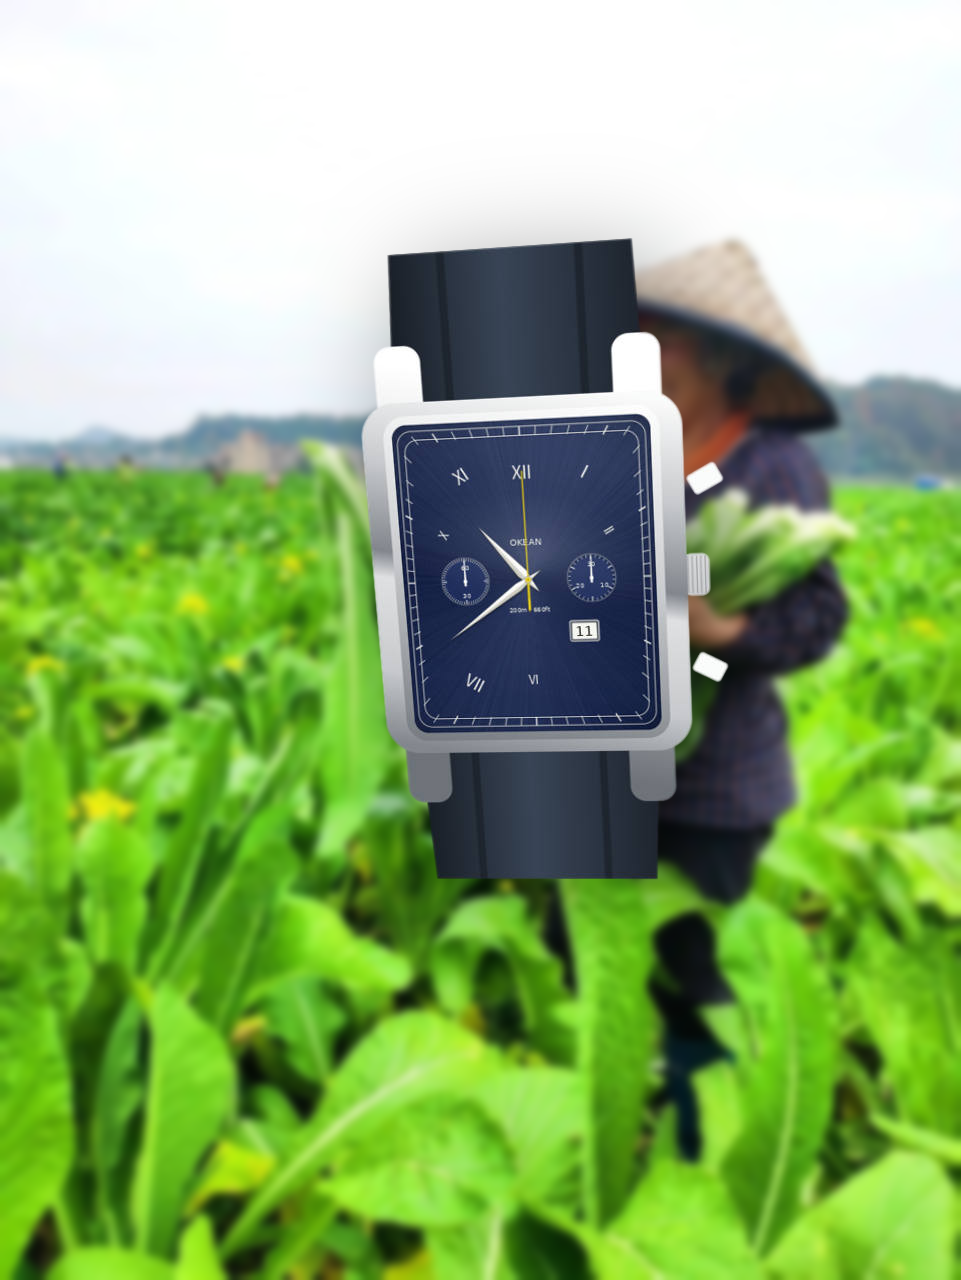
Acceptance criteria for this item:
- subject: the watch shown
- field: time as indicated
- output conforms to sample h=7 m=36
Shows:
h=10 m=39
